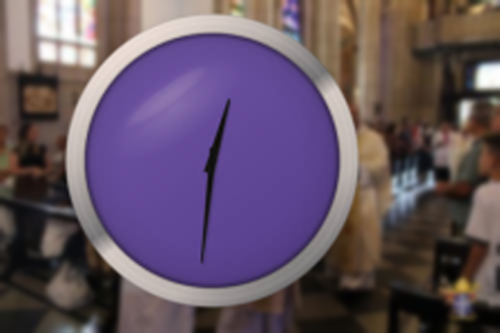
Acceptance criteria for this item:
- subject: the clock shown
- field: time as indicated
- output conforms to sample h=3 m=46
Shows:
h=12 m=31
